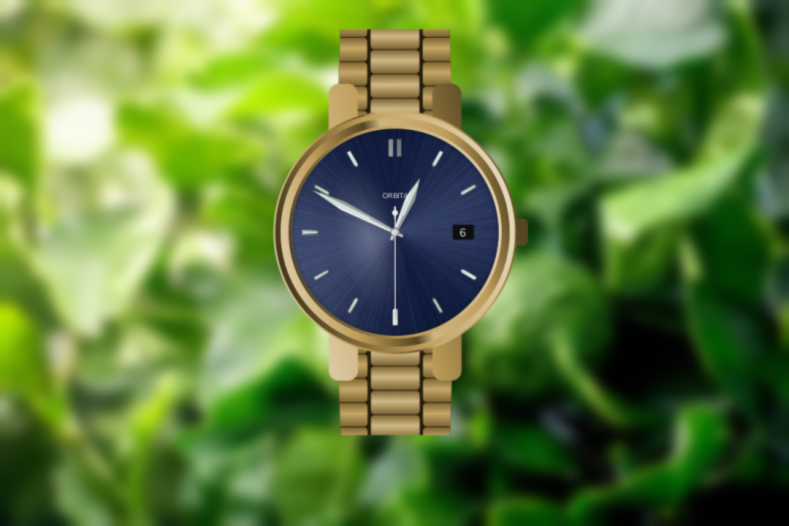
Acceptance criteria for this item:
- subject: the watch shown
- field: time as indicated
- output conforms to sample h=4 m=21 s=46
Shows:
h=12 m=49 s=30
